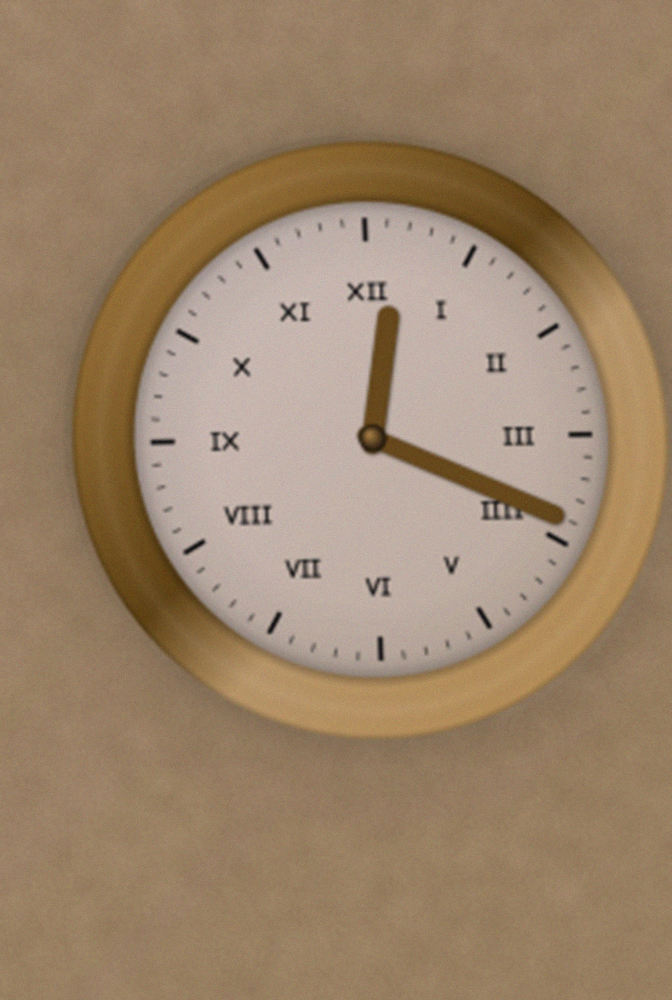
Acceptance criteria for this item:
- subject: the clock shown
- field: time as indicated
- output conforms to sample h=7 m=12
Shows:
h=12 m=19
